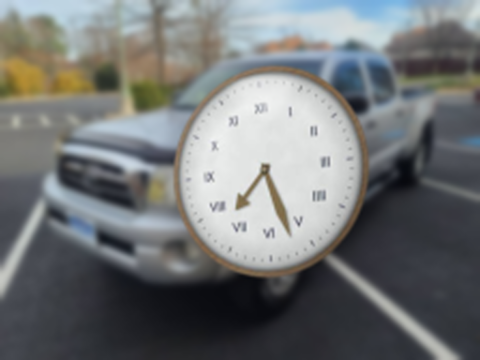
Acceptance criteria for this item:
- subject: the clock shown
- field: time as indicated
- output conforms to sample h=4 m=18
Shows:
h=7 m=27
